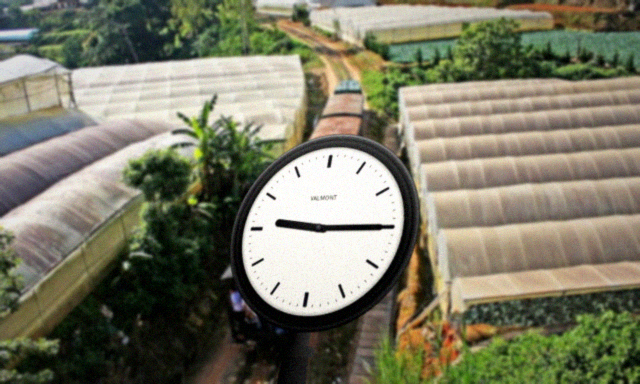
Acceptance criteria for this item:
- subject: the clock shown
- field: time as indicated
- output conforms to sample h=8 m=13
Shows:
h=9 m=15
